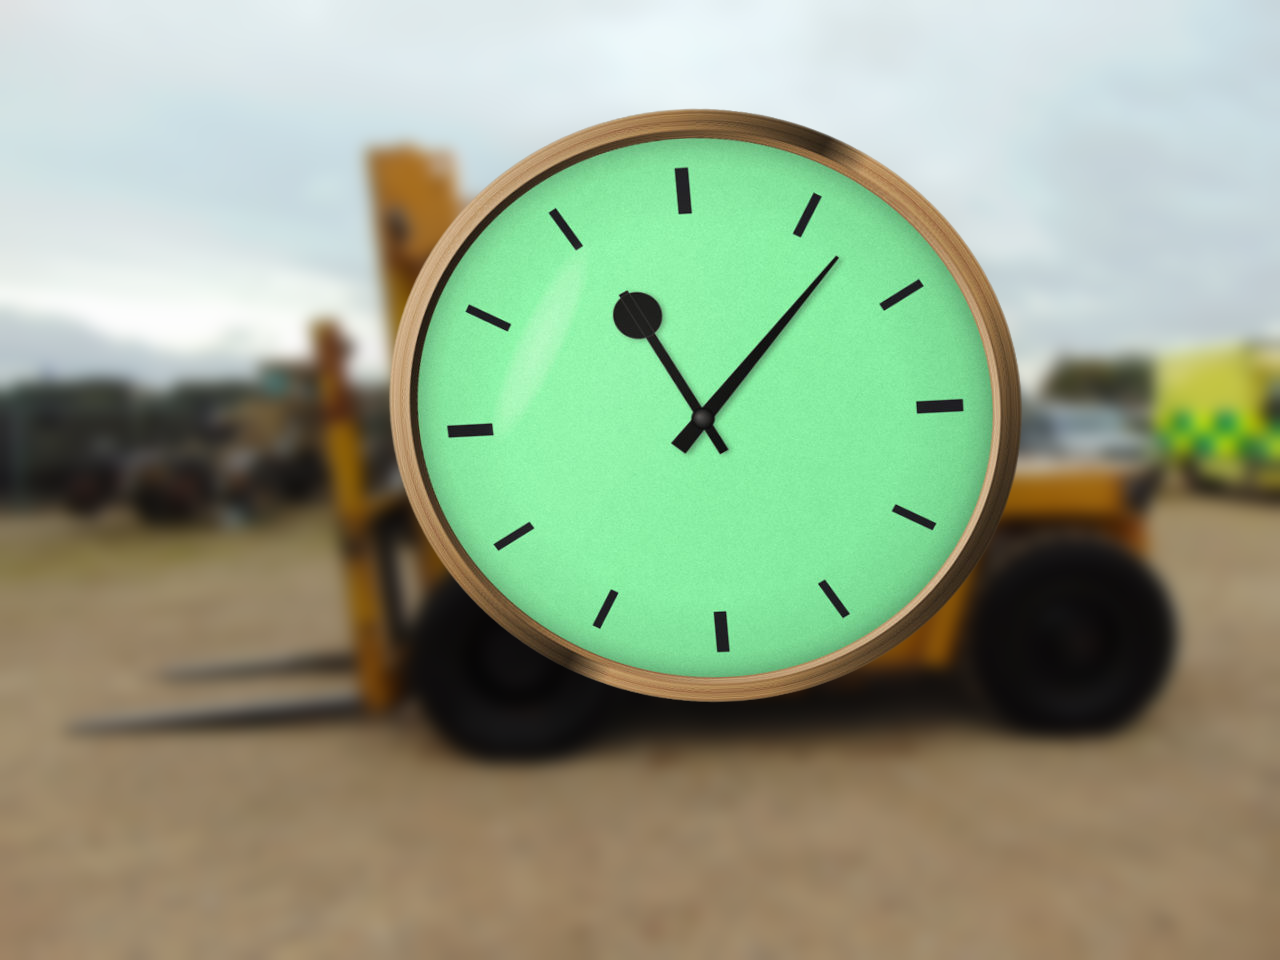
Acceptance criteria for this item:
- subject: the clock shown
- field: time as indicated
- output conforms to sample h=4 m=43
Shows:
h=11 m=7
